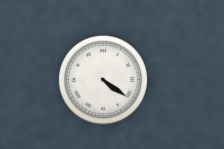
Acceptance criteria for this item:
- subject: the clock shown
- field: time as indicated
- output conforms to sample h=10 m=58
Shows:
h=4 m=21
